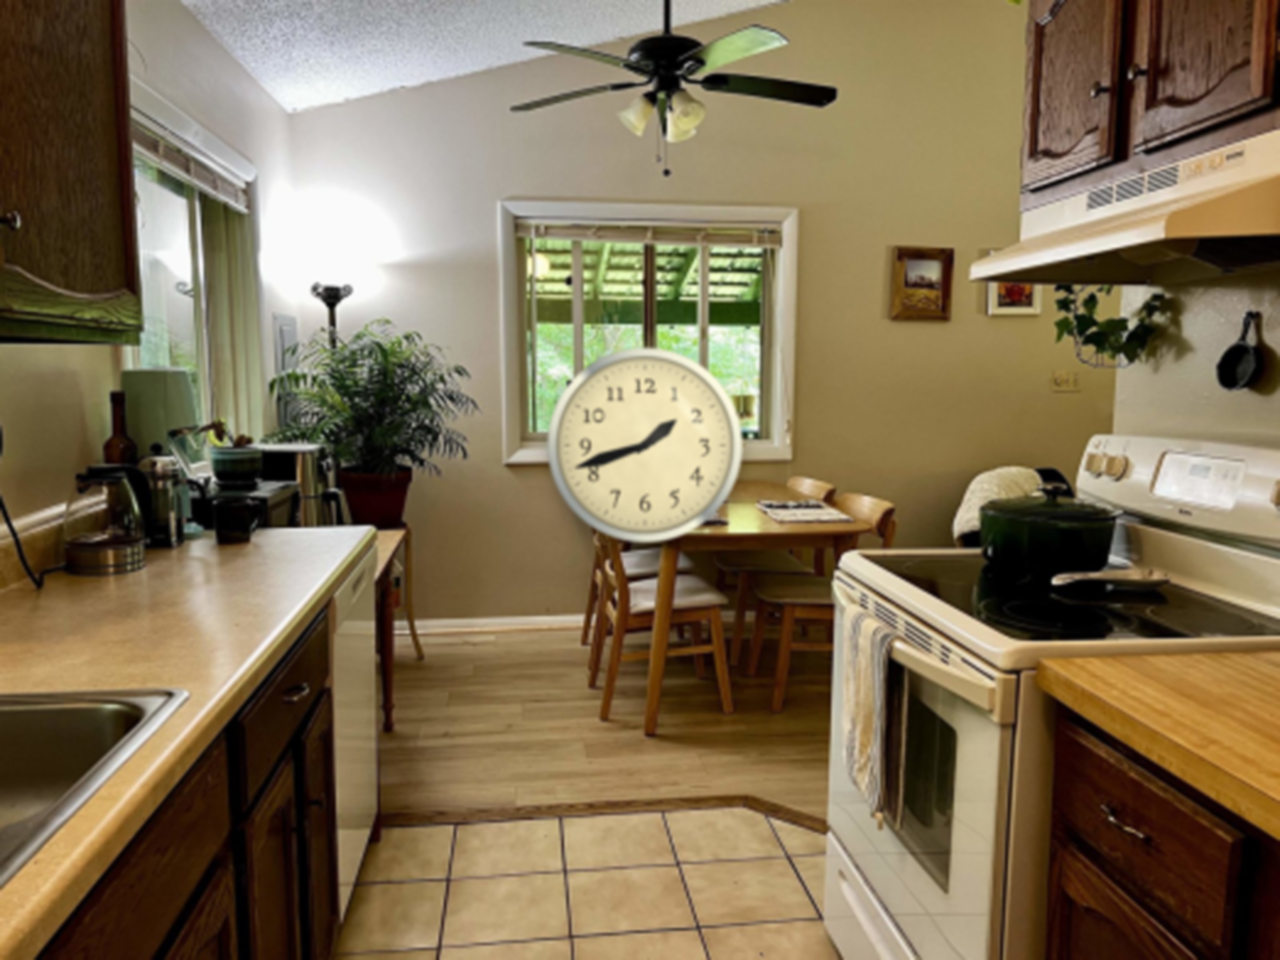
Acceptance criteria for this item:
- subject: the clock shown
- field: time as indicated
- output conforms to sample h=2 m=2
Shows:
h=1 m=42
